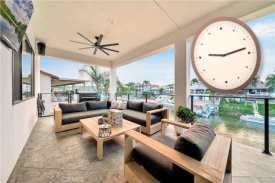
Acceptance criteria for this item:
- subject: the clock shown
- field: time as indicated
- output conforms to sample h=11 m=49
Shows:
h=9 m=13
